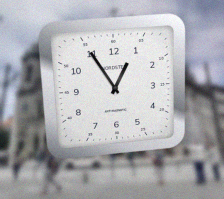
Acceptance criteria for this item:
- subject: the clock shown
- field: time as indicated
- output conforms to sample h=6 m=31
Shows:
h=12 m=55
